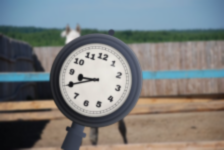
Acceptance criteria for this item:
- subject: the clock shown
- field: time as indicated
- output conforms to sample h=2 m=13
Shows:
h=8 m=40
